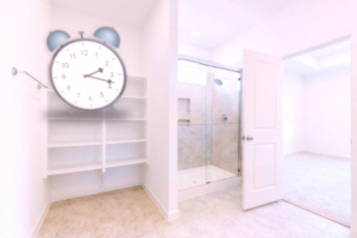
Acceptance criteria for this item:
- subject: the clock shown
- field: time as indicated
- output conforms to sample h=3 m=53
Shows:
h=2 m=18
